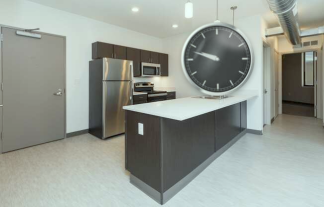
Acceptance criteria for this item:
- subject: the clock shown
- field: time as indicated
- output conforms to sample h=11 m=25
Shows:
h=9 m=48
